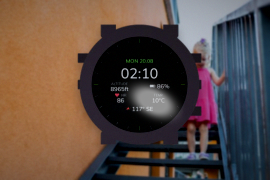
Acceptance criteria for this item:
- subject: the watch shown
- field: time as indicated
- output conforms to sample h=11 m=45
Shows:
h=2 m=10
